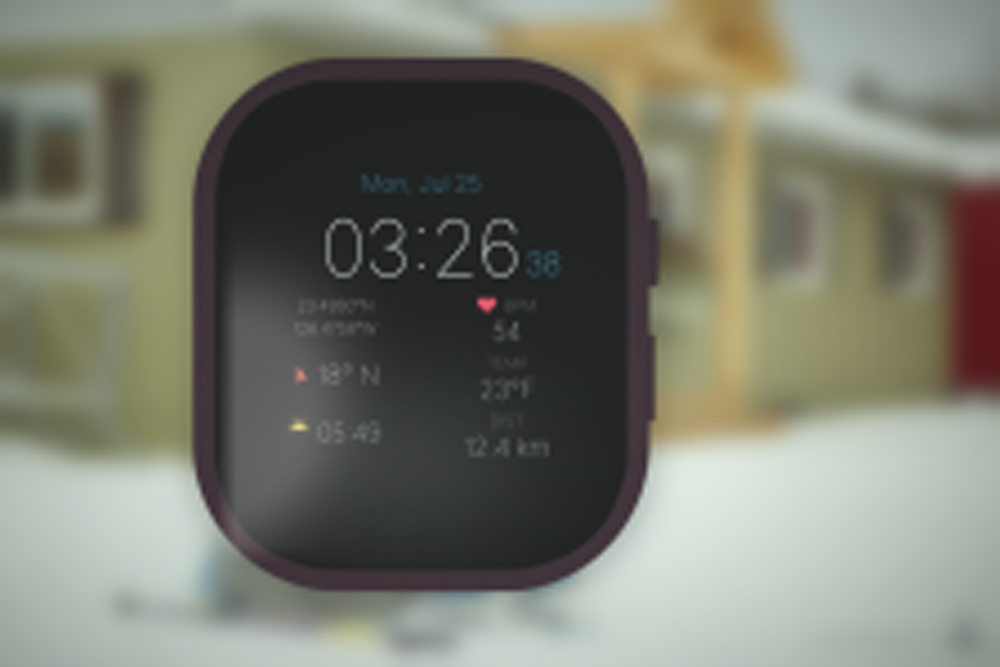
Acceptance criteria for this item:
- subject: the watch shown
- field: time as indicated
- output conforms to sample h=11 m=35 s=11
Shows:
h=3 m=26 s=38
